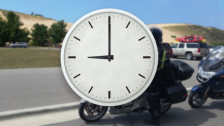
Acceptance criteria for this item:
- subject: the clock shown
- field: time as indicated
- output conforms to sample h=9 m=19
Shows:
h=9 m=0
